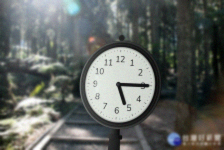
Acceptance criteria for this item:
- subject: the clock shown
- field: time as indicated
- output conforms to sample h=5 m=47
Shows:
h=5 m=15
